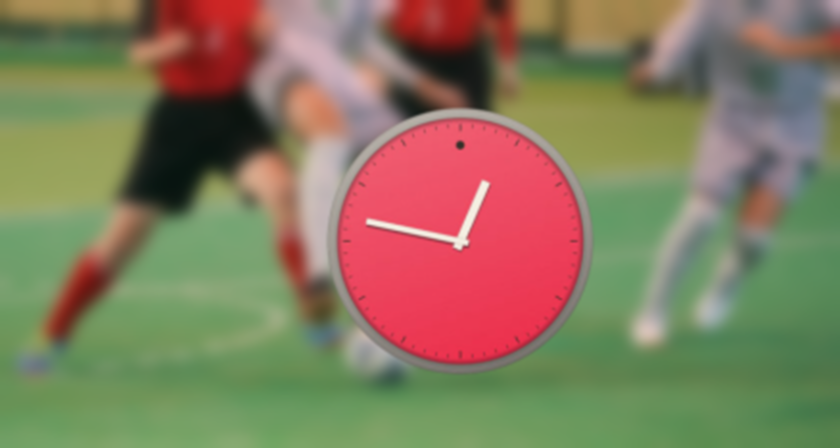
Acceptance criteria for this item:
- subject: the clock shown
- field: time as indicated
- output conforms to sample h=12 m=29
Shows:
h=12 m=47
